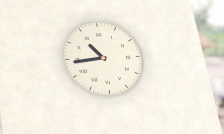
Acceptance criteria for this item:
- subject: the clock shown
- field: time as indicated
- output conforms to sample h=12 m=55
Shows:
h=10 m=44
